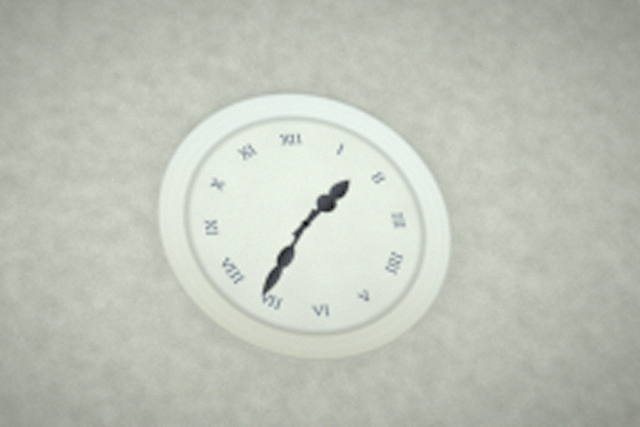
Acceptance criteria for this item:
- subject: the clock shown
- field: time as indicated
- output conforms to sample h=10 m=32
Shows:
h=1 m=36
